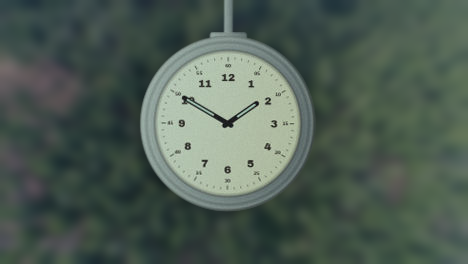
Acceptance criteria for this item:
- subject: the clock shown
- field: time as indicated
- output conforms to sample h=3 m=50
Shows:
h=1 m=50
